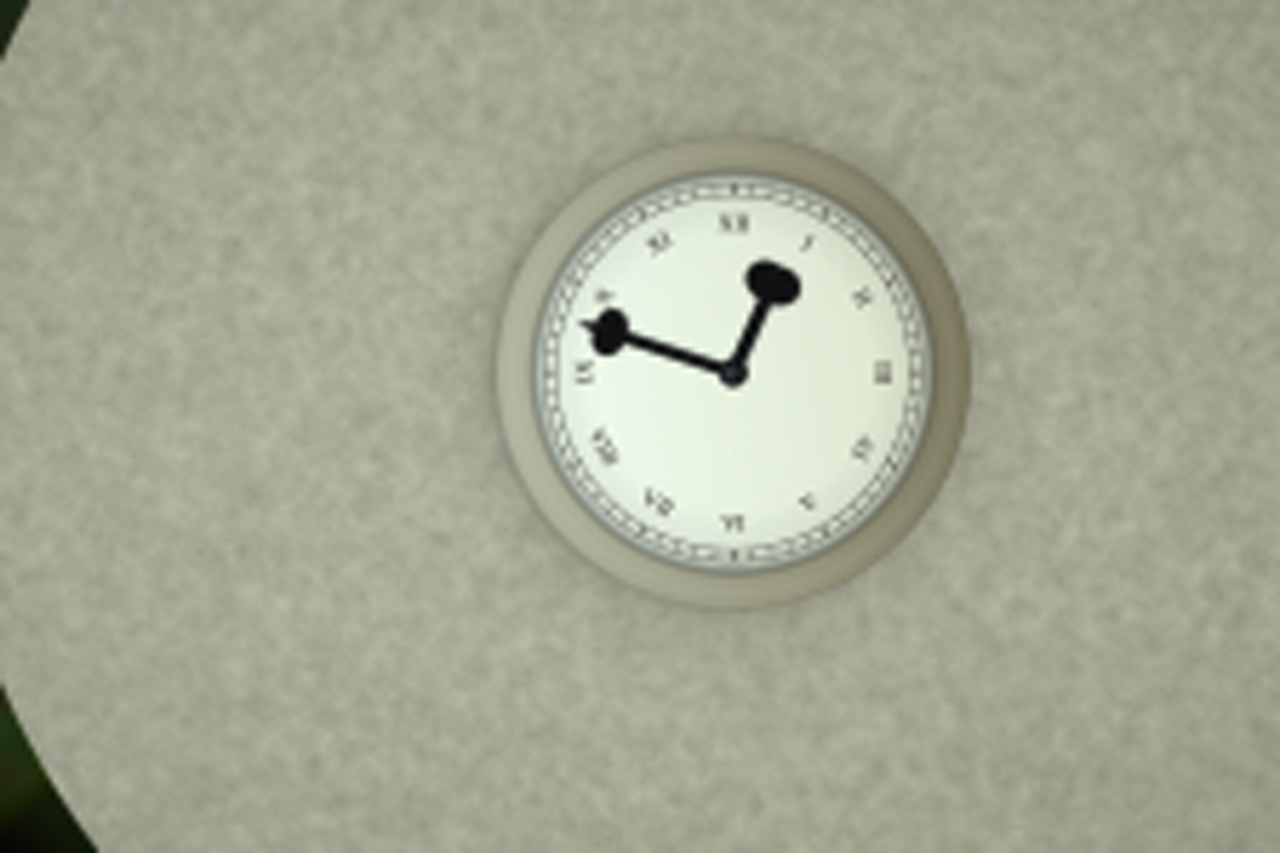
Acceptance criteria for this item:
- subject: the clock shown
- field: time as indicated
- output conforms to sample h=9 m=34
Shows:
h=12 m=48
